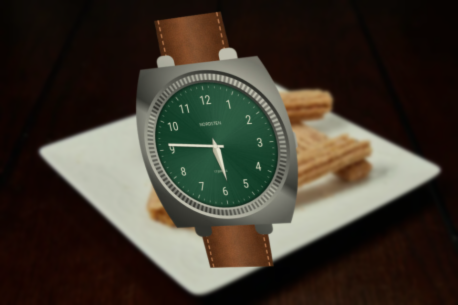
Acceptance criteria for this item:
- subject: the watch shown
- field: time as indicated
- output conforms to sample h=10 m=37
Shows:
h=5 m=46
